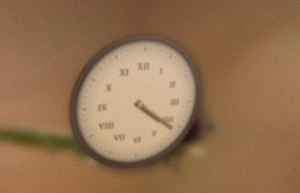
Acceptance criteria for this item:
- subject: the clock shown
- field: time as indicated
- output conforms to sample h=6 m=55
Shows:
h=4 m=21
